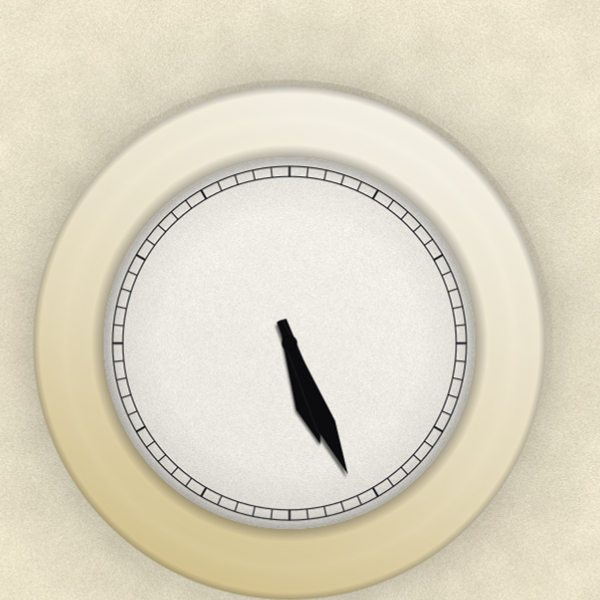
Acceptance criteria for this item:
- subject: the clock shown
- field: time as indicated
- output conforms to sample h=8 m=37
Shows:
h=5 m=26
